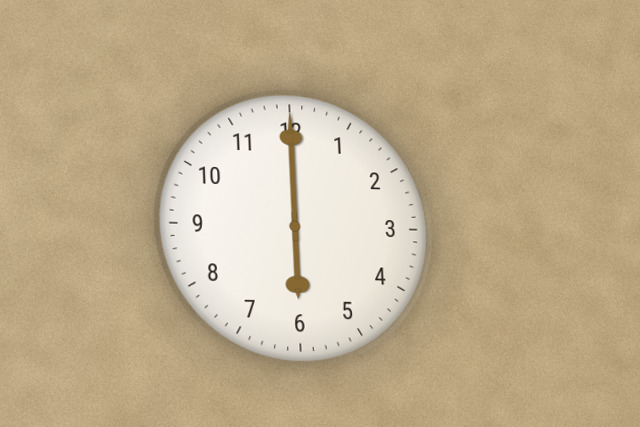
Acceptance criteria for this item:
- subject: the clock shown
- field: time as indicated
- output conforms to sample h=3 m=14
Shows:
h=6 m=0
